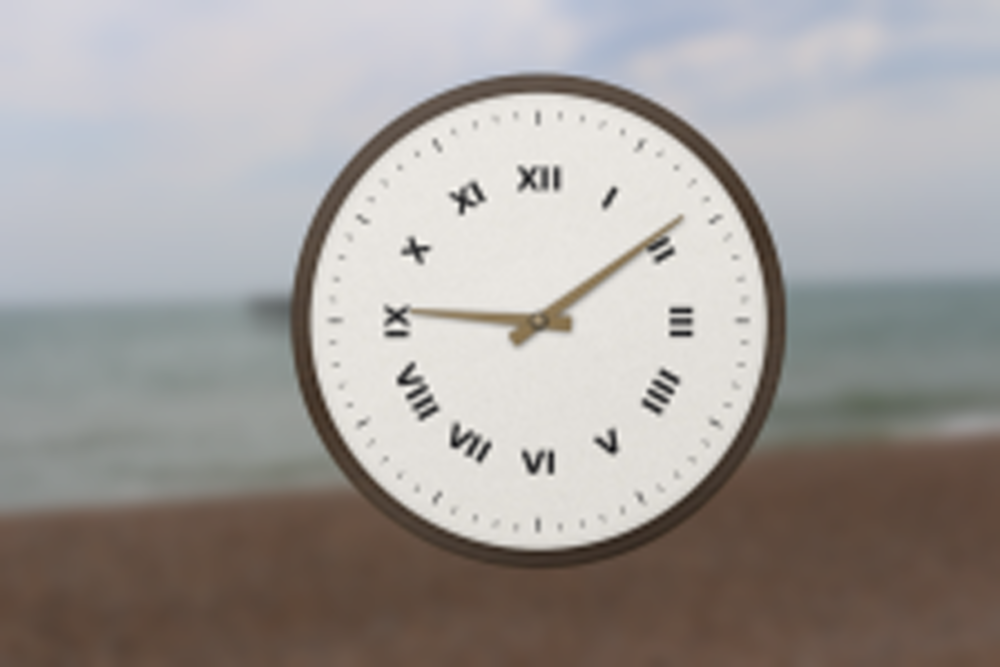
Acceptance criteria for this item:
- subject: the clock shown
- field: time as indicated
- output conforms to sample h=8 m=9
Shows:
h=9 m=9
